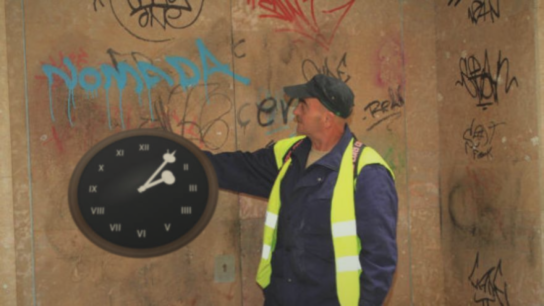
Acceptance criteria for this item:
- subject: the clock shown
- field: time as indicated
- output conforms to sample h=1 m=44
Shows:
h=2 m=6
